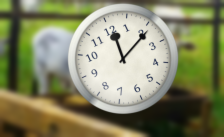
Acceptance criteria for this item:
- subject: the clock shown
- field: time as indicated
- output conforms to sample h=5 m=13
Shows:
h=12 m=11
